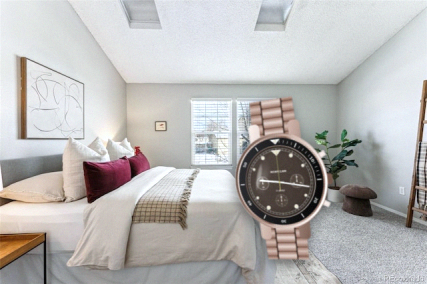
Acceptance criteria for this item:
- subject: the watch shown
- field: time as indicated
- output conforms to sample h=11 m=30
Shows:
h=9 m=17
